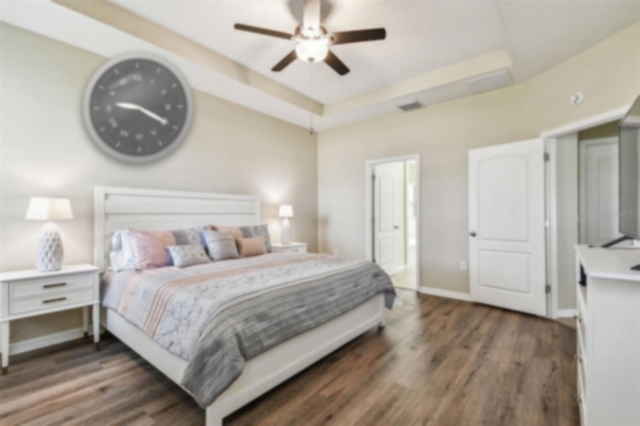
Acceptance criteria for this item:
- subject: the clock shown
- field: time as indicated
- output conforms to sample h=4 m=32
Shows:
h=9 m=20
